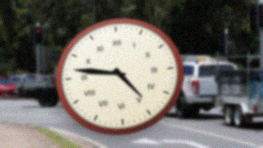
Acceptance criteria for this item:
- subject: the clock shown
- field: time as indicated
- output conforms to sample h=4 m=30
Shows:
h=4 m=47
